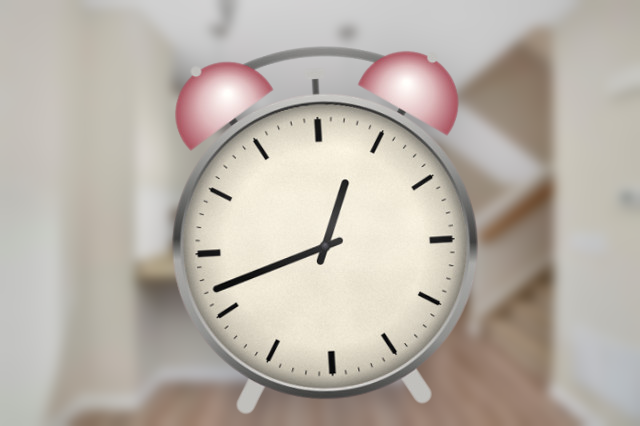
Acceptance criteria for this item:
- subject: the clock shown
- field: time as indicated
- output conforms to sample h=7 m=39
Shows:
h=12 m=42
